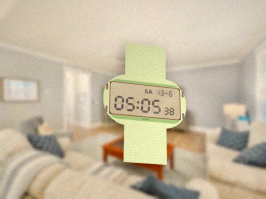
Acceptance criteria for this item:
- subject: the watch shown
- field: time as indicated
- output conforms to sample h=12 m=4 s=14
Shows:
h=5 m=5 s=38
